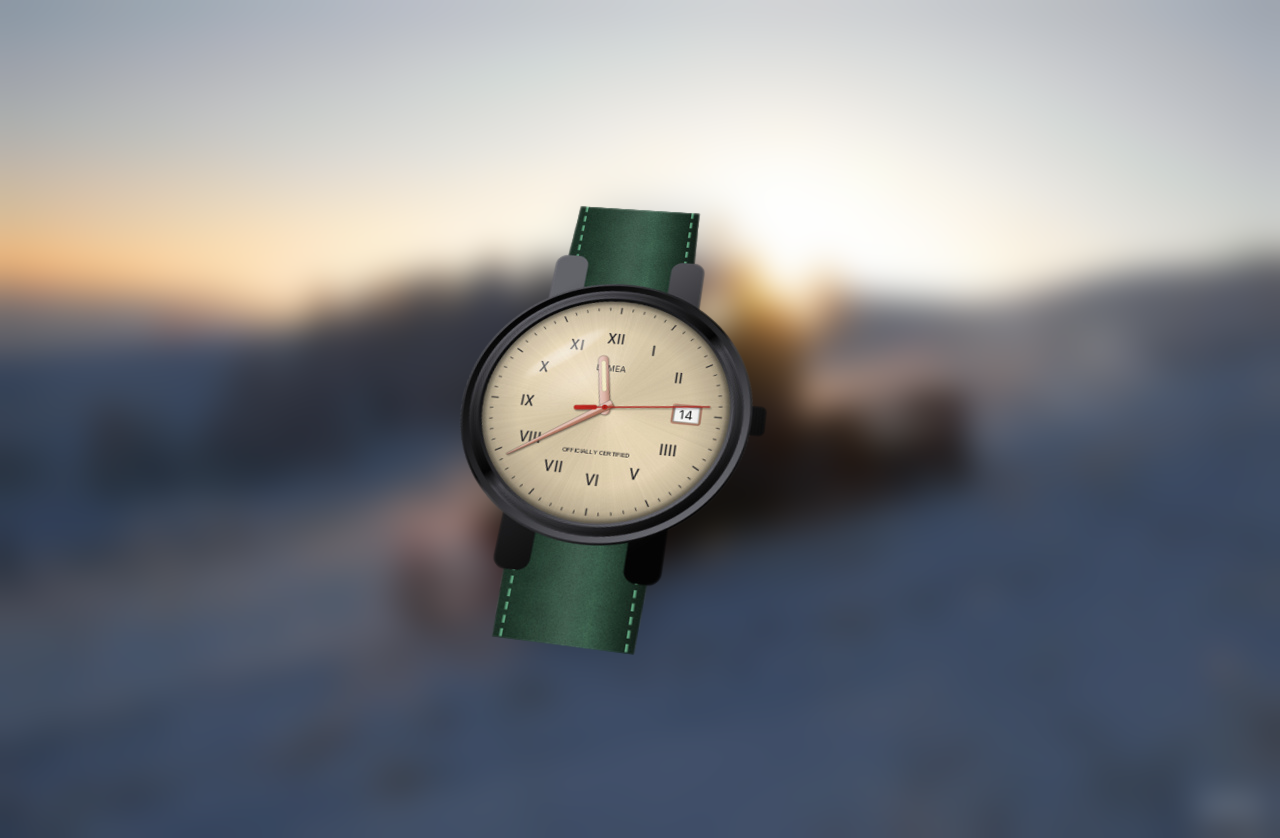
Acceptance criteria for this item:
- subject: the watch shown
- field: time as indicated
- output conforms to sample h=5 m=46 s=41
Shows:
h=11 m=39 s=14
